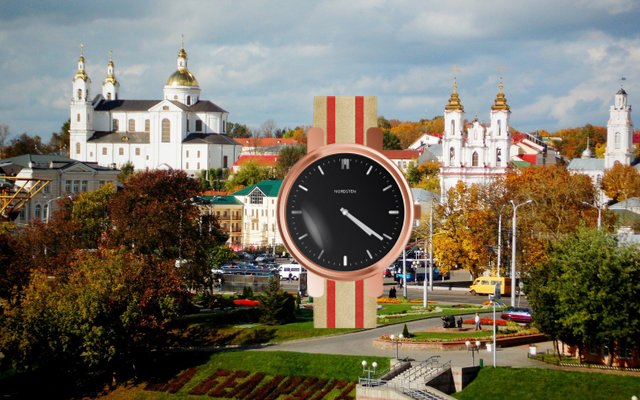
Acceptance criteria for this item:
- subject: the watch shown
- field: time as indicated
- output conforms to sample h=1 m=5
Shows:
h=4 m=21
